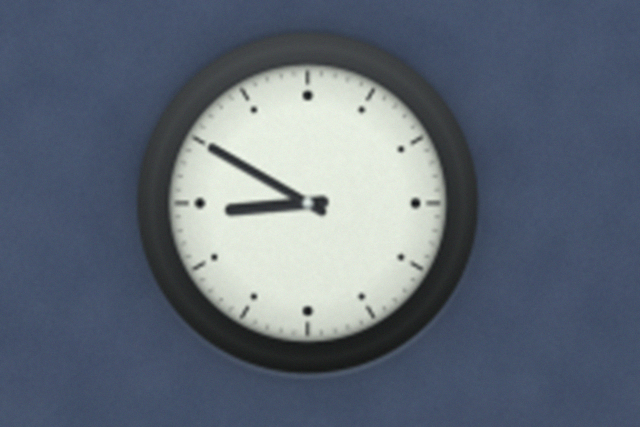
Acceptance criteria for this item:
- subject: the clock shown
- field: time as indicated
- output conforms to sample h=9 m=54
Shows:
h=8 m=50
